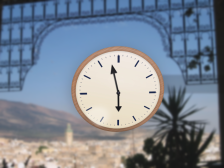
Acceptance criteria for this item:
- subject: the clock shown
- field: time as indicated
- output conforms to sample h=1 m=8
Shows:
h=5 m=58
